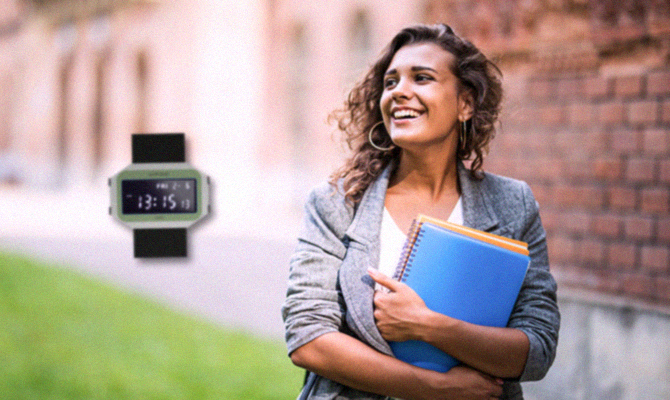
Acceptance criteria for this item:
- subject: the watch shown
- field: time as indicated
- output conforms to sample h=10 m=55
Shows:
h=13 m=15
